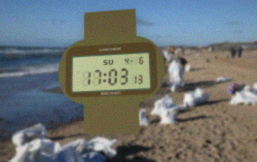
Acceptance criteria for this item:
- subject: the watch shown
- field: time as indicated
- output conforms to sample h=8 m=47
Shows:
h=17 m=3
